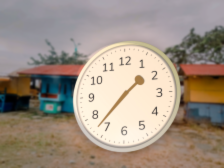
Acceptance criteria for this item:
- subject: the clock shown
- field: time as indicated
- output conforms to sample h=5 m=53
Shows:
h=1 m=37
